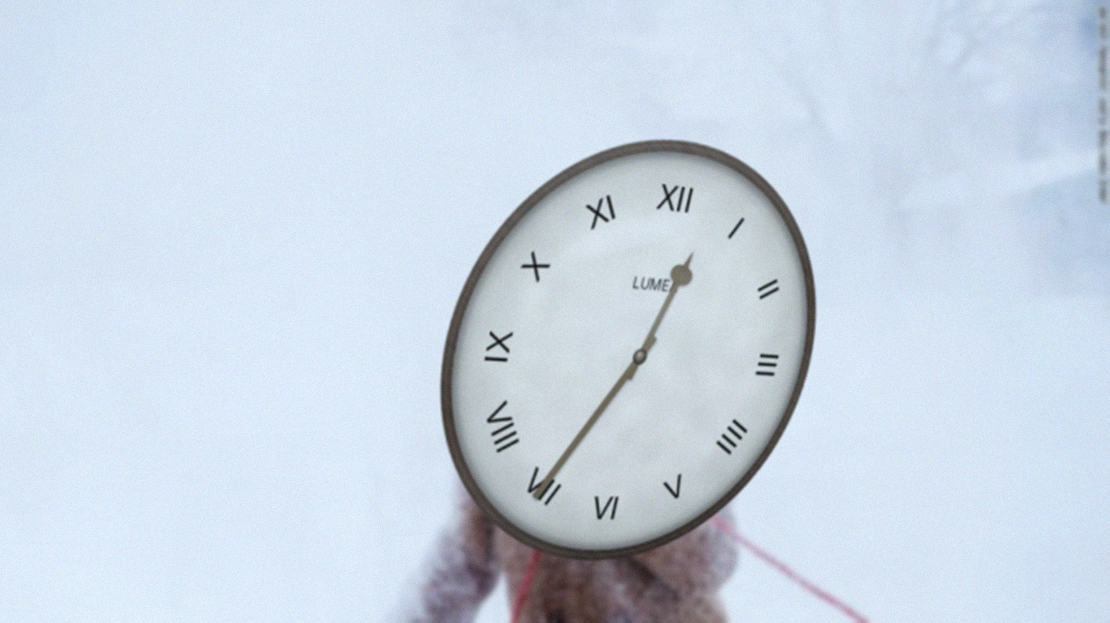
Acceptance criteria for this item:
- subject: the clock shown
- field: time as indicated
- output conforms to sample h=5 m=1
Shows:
h=12 m=35
